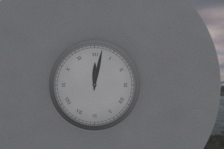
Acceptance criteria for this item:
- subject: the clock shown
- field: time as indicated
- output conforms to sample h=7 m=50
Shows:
h=12 m=2
